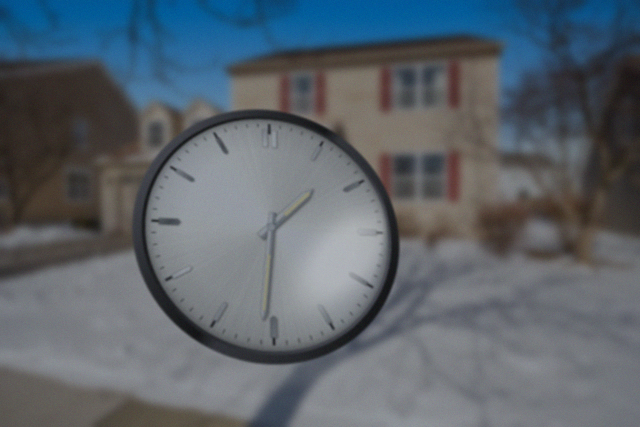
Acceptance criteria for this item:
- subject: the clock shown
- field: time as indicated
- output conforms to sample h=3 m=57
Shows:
h=1 m=31
